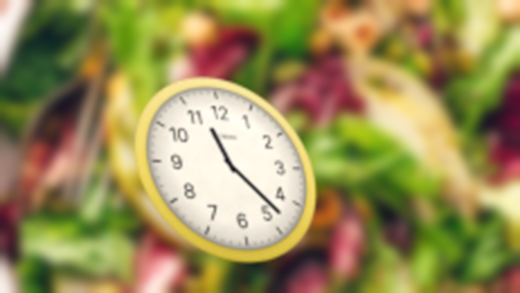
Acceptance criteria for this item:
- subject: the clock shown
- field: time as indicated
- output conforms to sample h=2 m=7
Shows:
h=11 m=23
